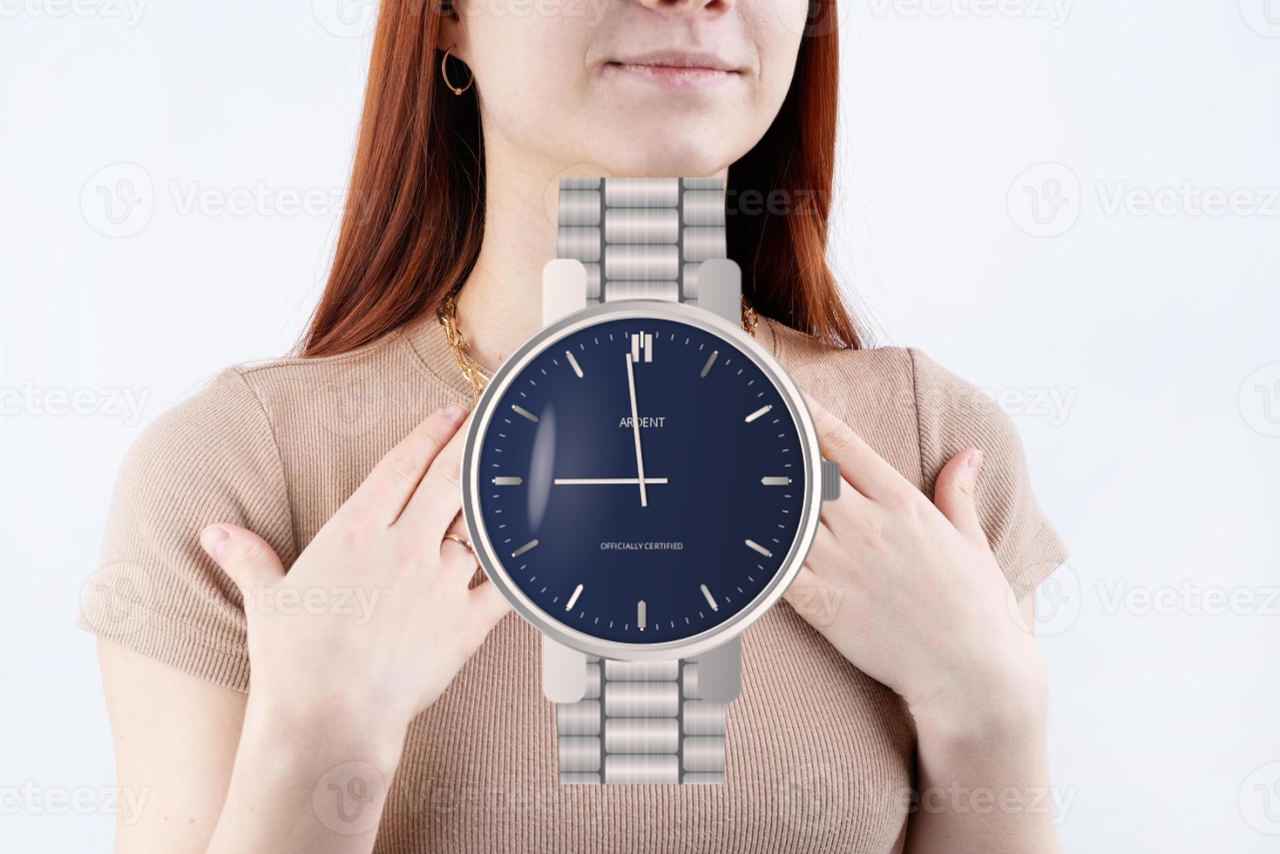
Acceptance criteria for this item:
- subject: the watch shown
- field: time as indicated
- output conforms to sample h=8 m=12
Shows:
h=8 m=59
